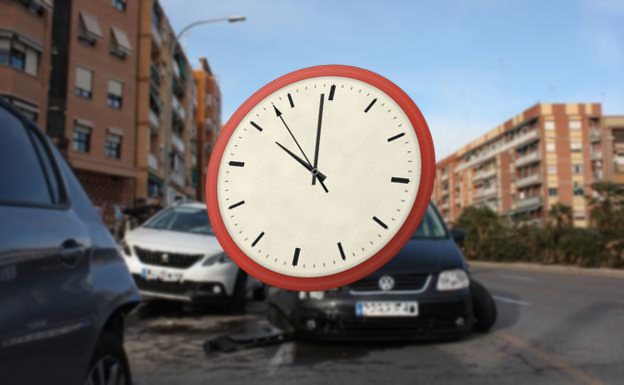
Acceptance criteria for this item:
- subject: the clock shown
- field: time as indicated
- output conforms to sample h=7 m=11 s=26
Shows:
h=9 m=58 s=53
